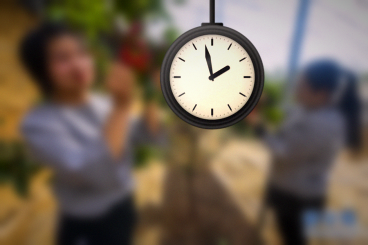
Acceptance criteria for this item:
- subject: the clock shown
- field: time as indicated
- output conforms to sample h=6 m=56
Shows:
h=1 m=58
